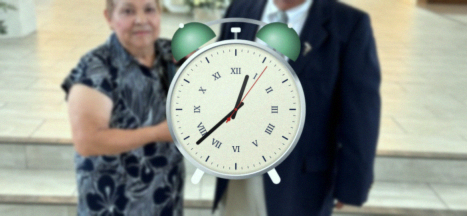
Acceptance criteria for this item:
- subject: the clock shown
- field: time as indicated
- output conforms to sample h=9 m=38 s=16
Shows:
h=12 m=38 s=6
